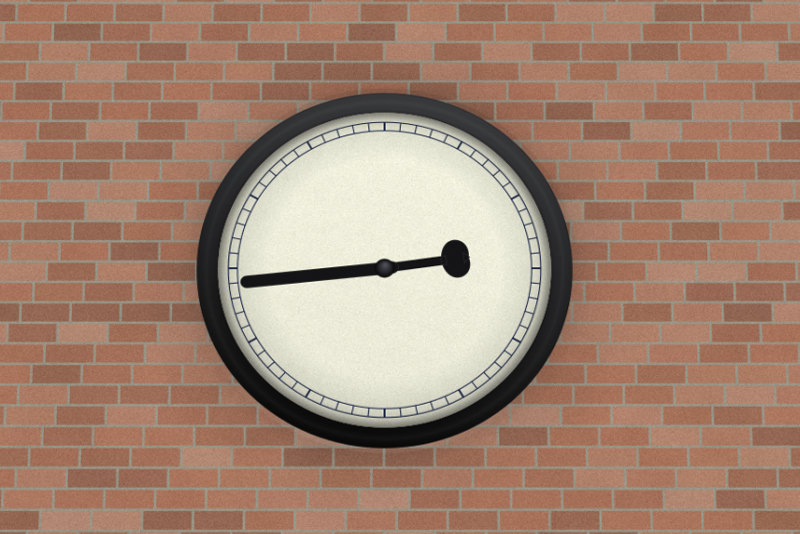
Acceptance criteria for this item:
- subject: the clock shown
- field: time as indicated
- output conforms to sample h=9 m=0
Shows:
h=2 m=44
